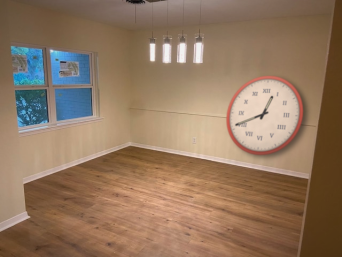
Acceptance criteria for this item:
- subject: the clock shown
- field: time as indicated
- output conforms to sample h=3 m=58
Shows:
h=12 m=41
